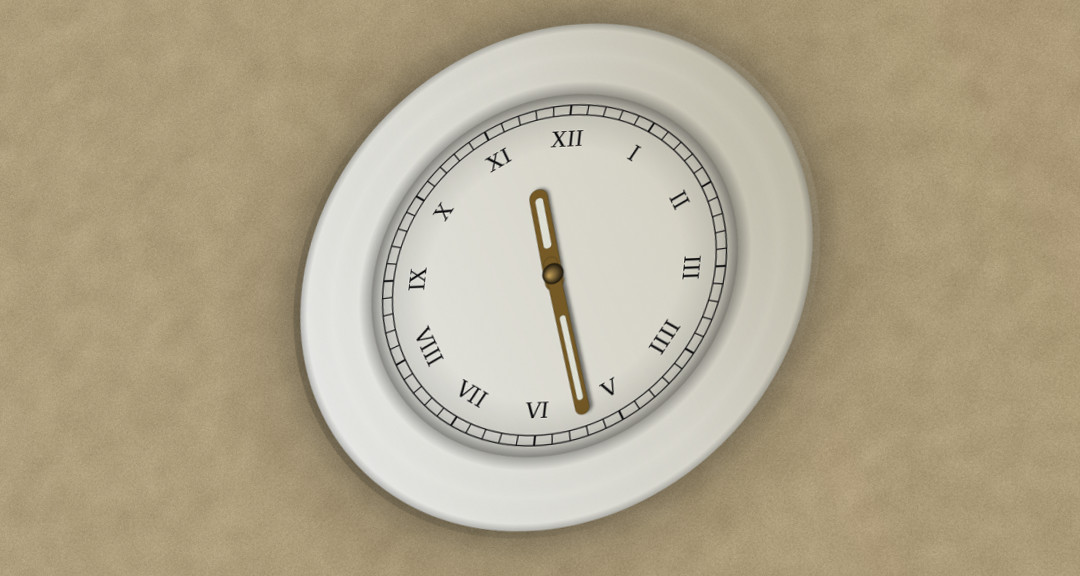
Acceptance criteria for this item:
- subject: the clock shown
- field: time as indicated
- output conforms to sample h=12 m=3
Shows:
h=11 m=27
